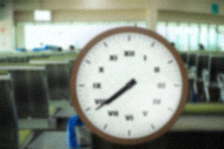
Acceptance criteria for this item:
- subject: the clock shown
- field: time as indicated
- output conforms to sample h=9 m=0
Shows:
h=7 m=39
